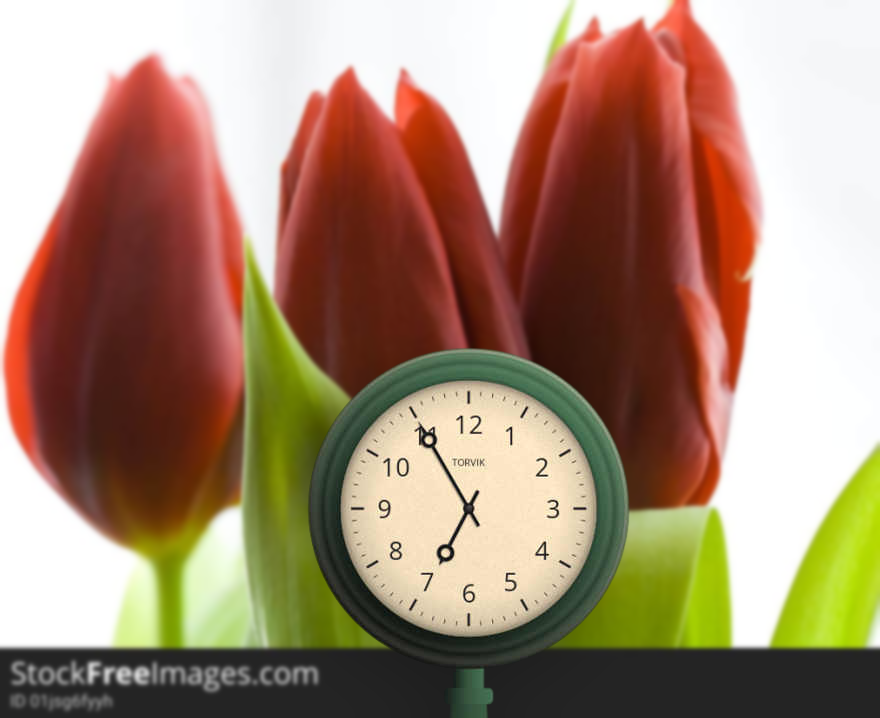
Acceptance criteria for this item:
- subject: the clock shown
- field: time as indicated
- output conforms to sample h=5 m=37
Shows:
h=6 m=55
